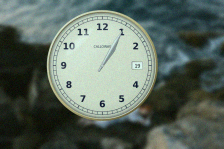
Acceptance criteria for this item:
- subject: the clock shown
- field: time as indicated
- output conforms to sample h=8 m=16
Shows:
h=1 m=5
